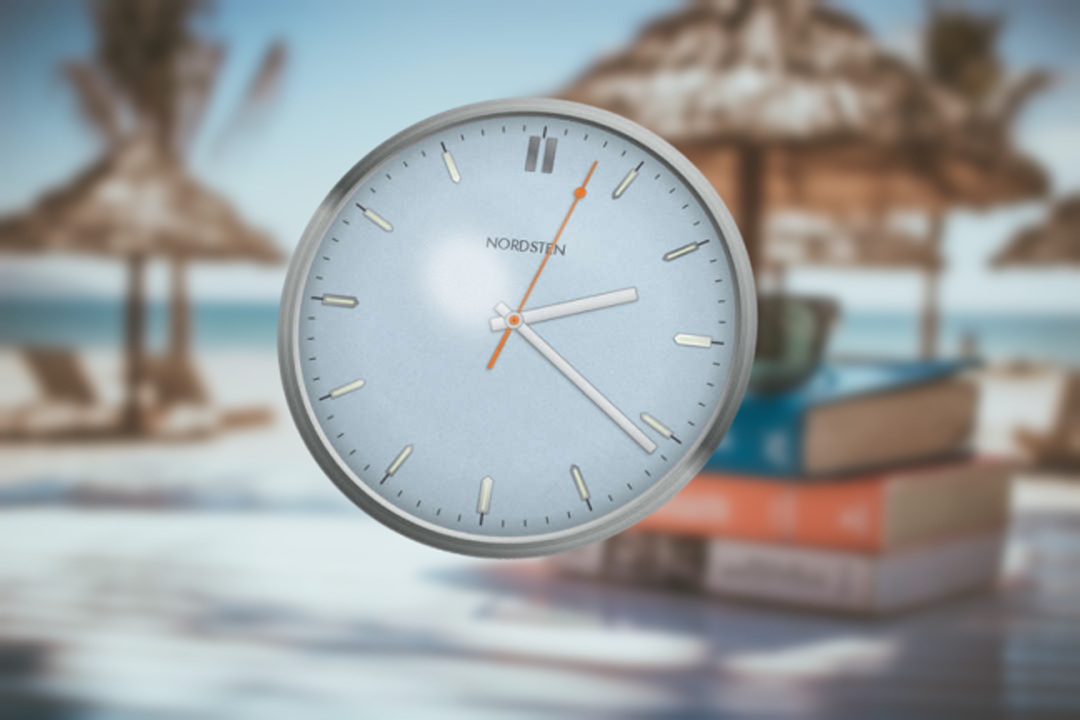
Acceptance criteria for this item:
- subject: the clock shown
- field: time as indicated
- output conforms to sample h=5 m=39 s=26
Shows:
h=2 m=21 s=3
